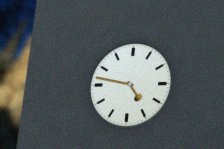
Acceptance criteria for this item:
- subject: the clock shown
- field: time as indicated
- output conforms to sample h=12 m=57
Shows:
h=4 m=47
